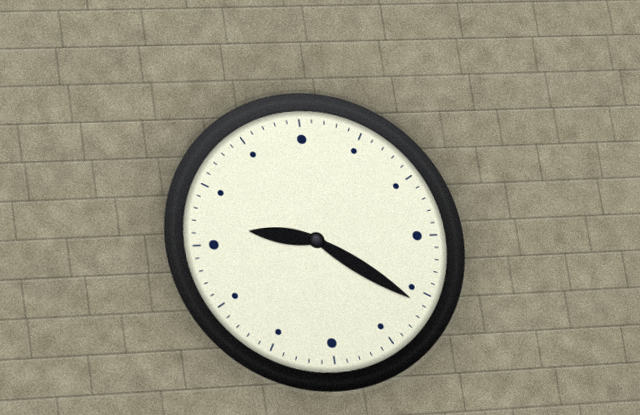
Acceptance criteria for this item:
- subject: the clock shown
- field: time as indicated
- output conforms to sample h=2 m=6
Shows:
h=9 m=21
